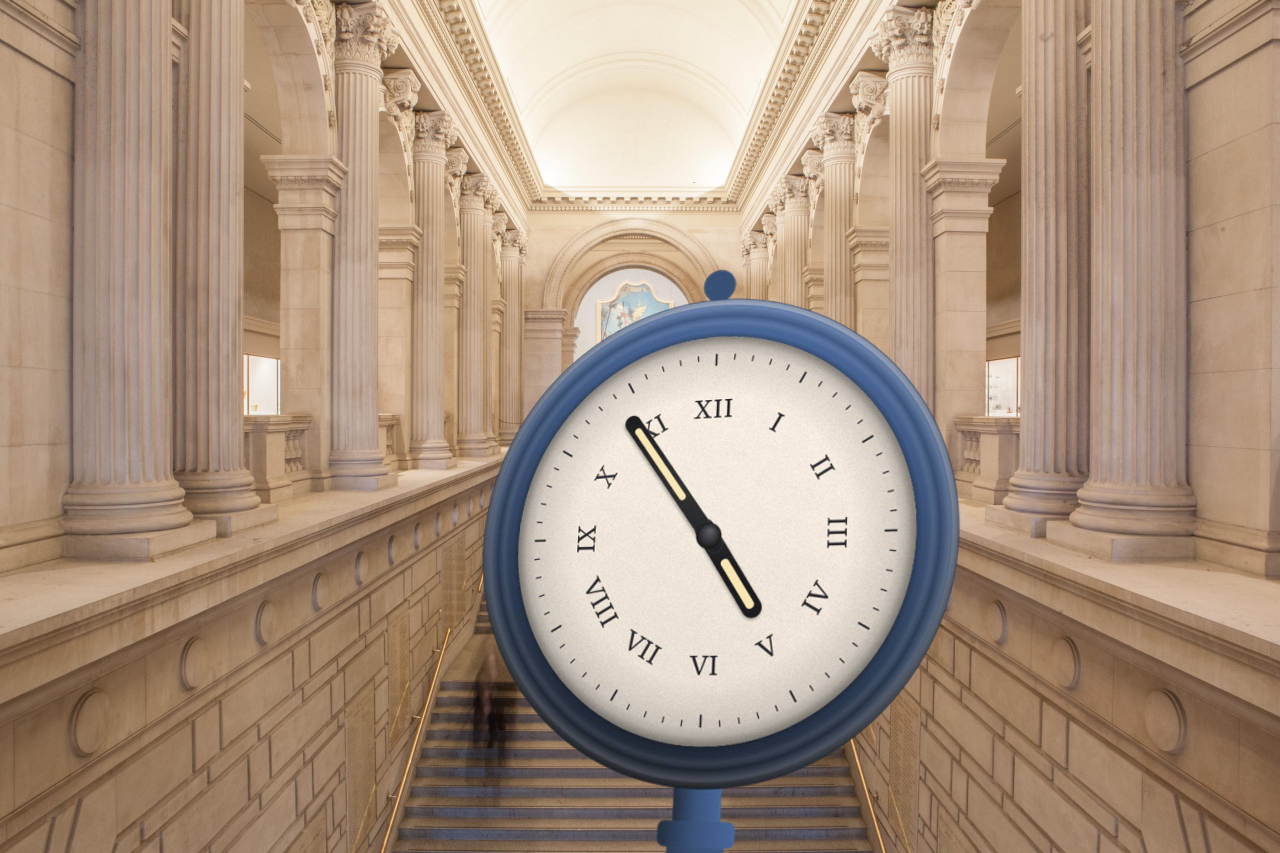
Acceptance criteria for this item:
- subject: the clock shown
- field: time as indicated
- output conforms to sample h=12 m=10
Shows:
h=4 m=54
